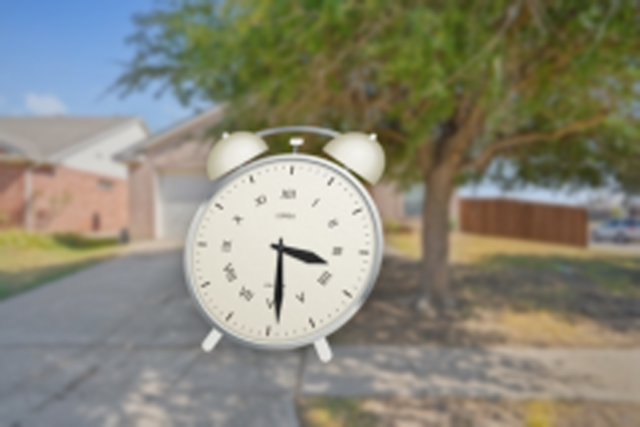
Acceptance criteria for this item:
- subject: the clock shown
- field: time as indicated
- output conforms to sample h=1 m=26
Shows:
h=3 m=29
